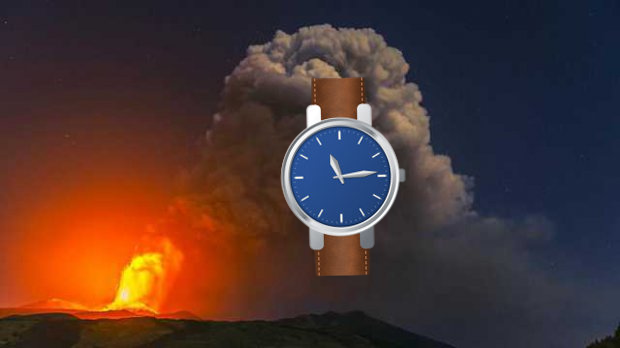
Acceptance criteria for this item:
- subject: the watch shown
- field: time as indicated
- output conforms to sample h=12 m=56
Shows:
h=11 m=14
